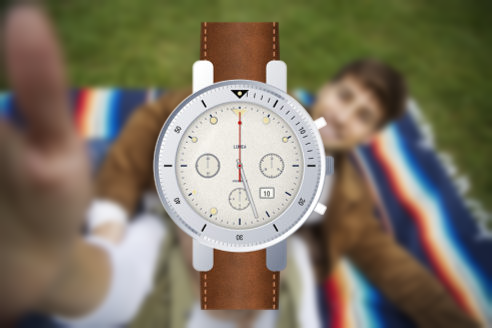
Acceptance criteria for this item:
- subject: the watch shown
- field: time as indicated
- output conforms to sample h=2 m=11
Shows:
h=5 m=27
